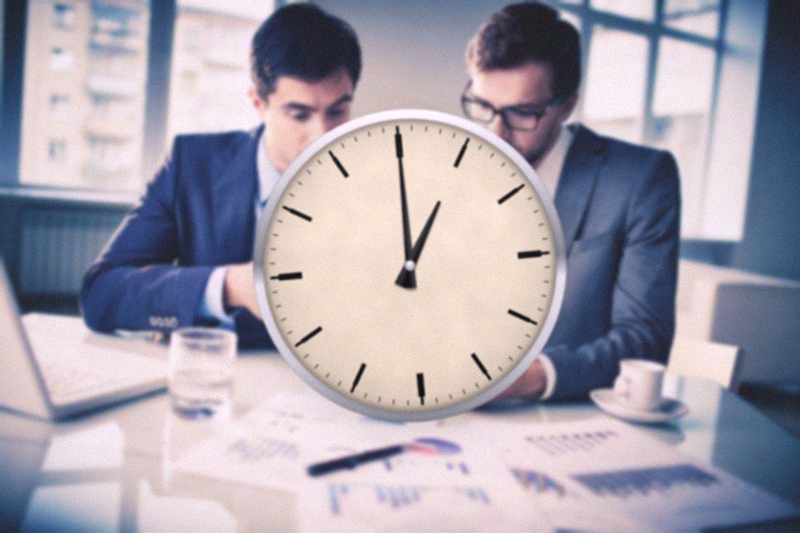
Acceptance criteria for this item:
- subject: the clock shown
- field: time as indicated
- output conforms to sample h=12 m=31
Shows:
h=1 m=0
